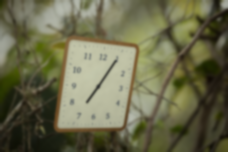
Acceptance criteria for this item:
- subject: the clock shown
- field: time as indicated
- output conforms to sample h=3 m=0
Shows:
h=7 m=5
